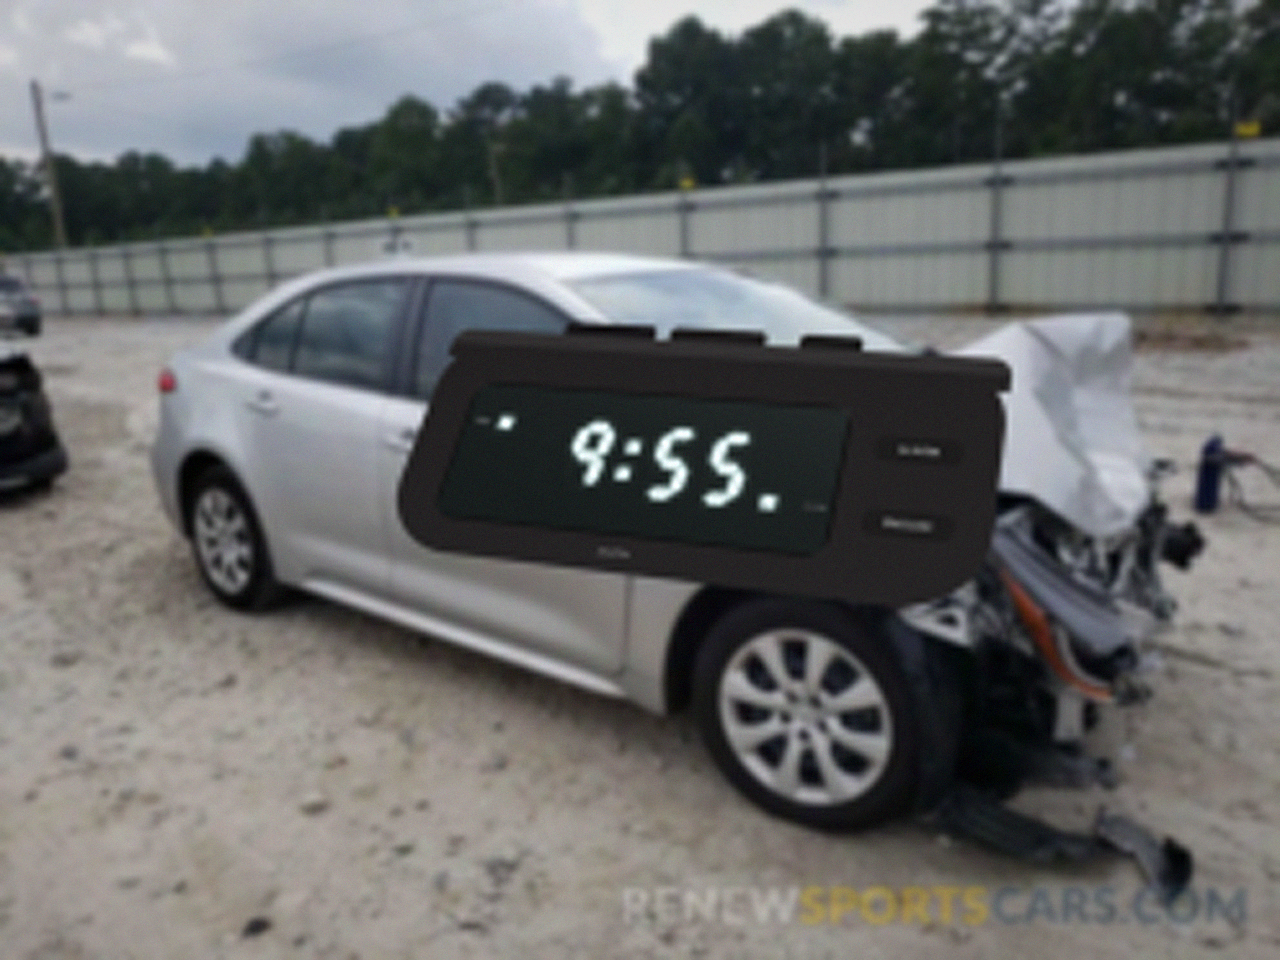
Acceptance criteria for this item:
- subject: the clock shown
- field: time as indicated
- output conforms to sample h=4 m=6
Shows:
h=9 m=55
